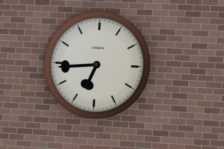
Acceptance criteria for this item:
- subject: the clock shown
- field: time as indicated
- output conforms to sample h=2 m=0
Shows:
h=6 m=44
